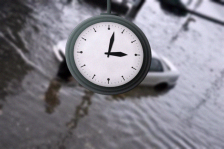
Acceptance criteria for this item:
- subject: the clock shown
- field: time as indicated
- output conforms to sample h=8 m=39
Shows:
h=3 m=2
